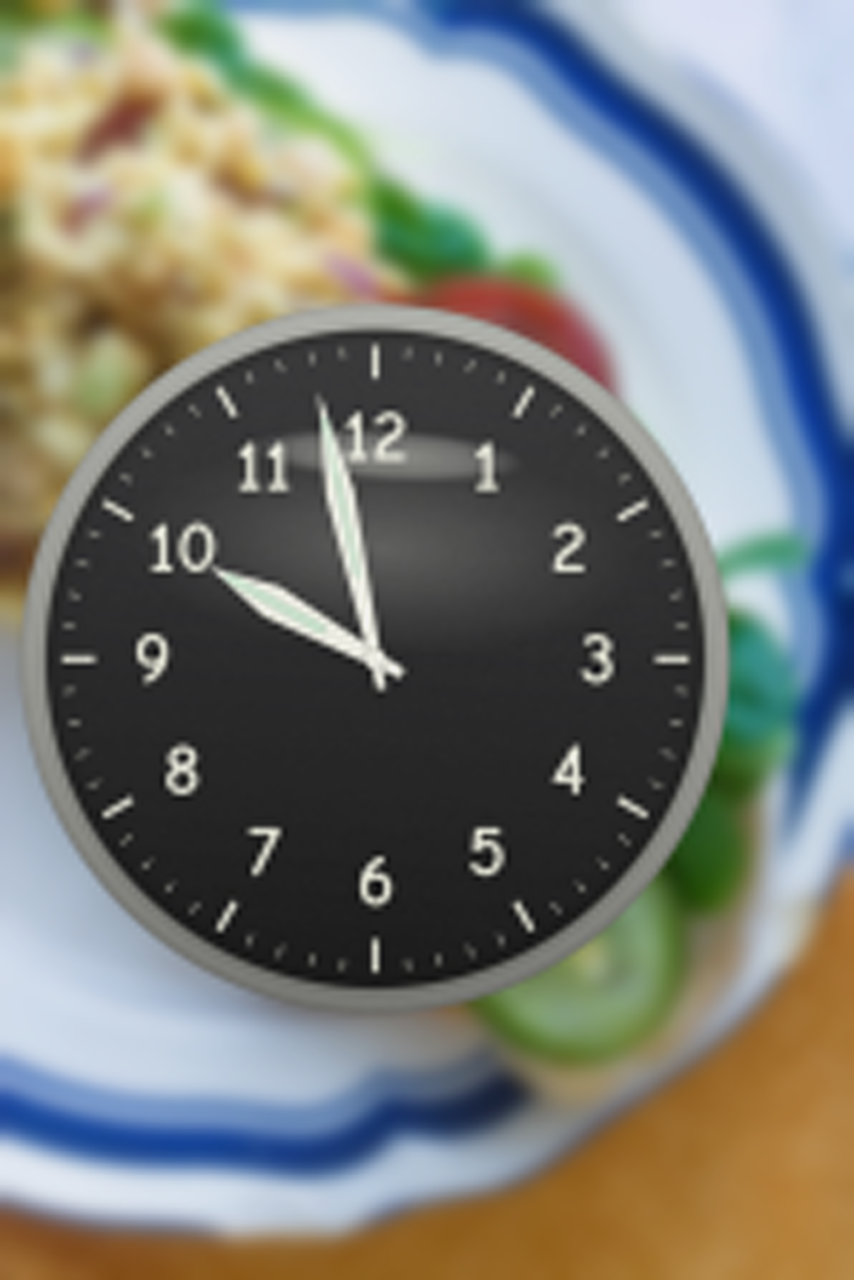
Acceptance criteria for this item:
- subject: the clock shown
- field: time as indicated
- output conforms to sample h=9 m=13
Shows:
h=9 m=58
